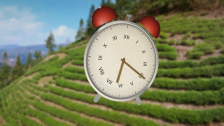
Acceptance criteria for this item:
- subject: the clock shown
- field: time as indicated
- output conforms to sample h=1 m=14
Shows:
h=6 m=20
